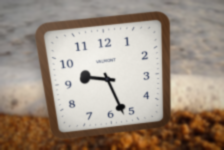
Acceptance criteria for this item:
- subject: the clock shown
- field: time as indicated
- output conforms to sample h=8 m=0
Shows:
h=9 m=27
